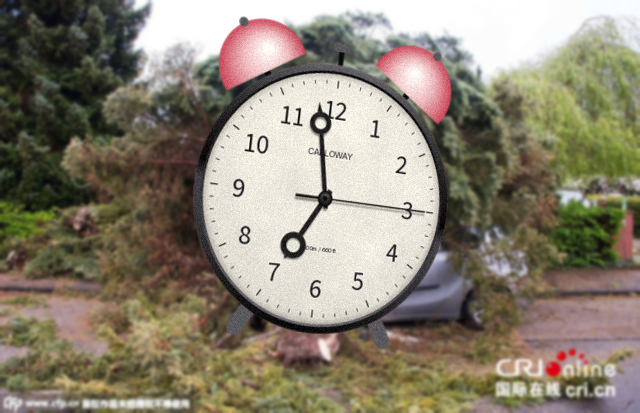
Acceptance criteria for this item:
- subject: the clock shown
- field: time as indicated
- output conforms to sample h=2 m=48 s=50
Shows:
h=6 m=58 s=15
